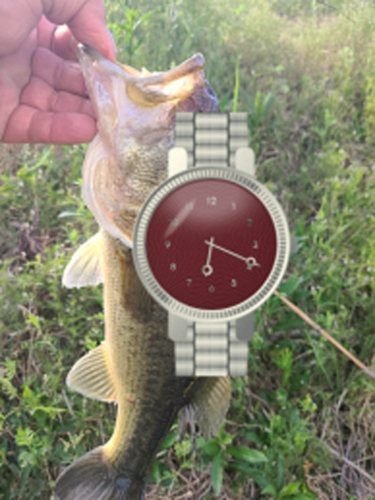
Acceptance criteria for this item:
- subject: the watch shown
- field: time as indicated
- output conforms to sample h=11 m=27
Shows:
h=6 m=19
